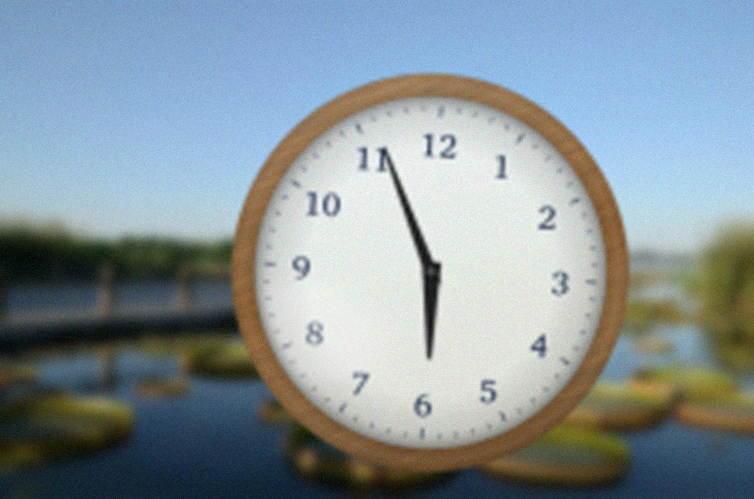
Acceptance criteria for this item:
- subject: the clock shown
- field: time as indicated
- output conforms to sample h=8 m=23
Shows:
h=5 m=56
